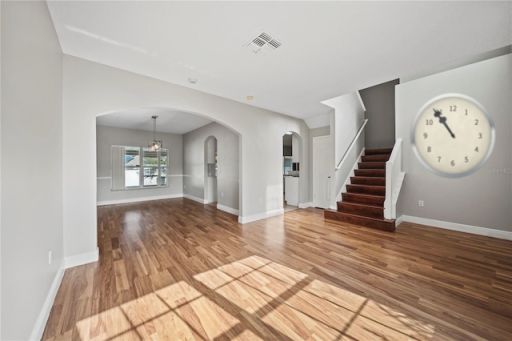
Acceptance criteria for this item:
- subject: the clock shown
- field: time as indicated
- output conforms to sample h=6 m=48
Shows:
h=10 m=54
